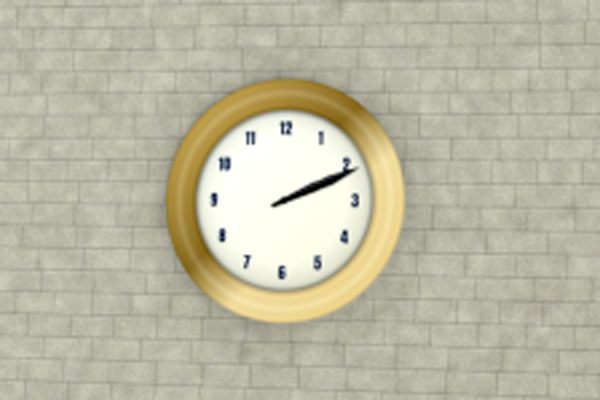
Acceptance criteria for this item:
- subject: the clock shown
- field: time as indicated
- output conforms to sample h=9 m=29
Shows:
h=2 m=11
